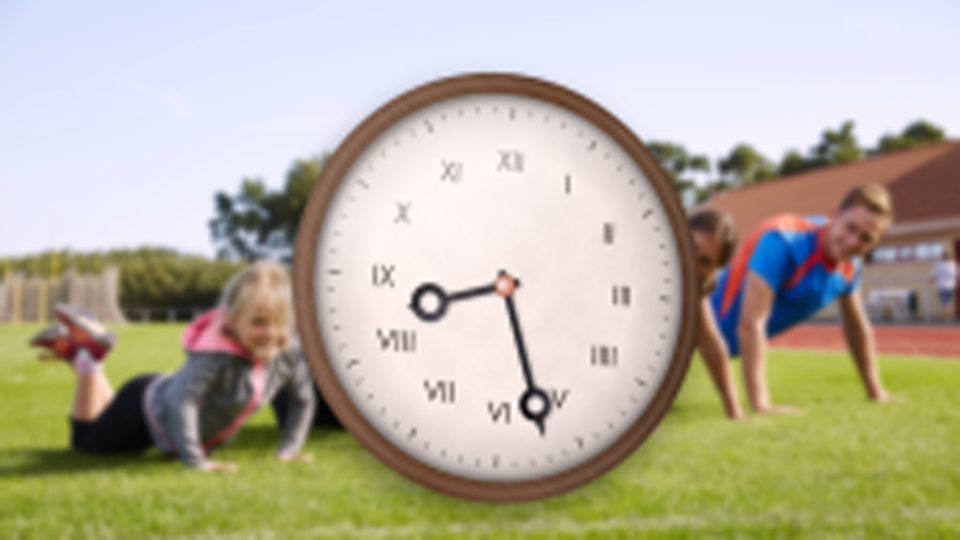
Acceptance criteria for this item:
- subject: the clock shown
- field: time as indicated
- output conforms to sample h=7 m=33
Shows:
h=8 m=27
